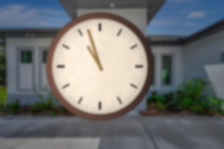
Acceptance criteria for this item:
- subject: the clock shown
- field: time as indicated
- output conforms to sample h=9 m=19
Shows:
h=10 m=57
